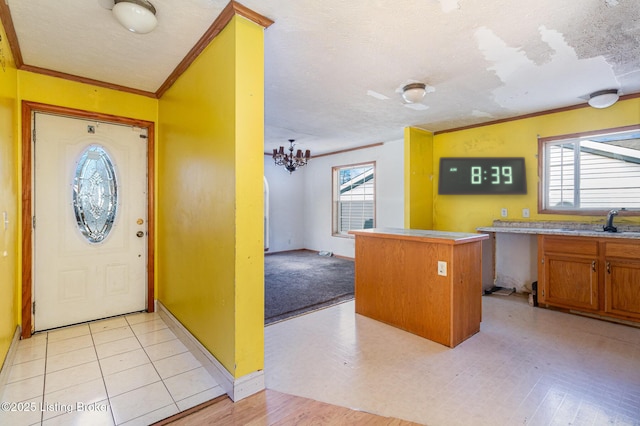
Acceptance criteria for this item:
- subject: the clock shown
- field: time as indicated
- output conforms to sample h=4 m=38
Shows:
h=8 m=39
